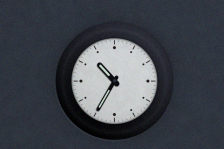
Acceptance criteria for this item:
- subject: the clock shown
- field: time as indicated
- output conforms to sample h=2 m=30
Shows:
h=10 m=35
